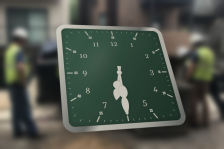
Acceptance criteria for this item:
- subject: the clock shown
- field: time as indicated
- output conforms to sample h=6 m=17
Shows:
h=6 m=30
